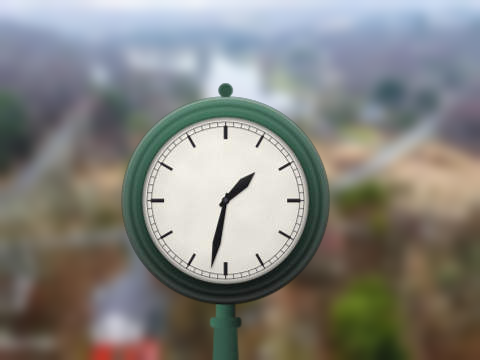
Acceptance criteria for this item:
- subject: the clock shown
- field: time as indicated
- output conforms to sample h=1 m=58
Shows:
h=1 m=32
